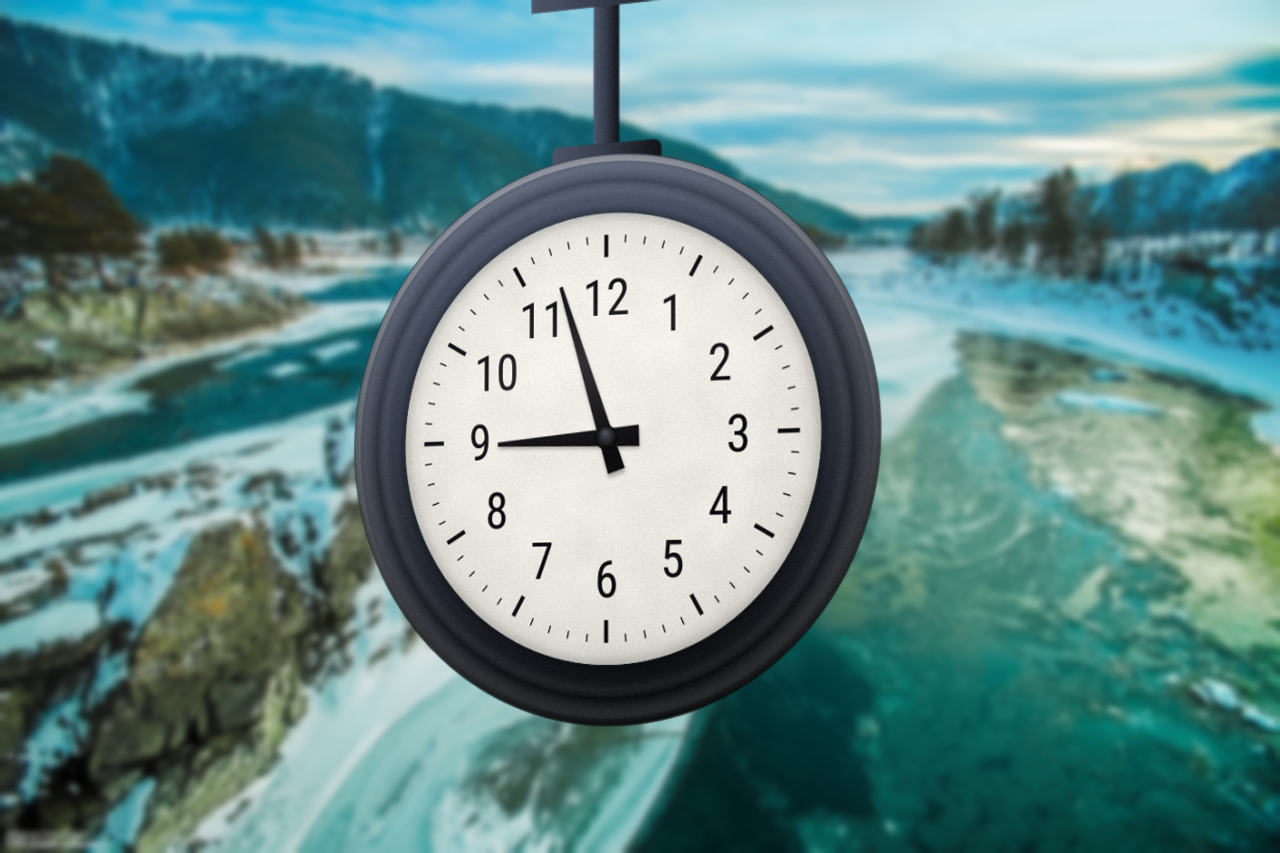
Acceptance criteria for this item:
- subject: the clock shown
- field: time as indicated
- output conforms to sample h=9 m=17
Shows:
h=8 m=57
